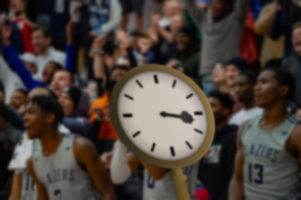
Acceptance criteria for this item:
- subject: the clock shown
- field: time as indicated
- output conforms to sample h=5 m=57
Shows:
h=3 m=17
